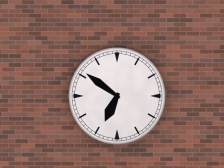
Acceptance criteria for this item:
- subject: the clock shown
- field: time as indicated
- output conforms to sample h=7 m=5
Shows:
h=6 m=51
